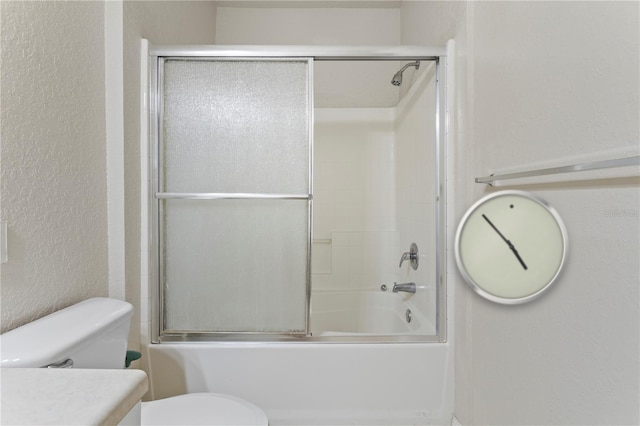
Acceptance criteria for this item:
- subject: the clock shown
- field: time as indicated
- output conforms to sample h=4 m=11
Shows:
h=4 m=53
